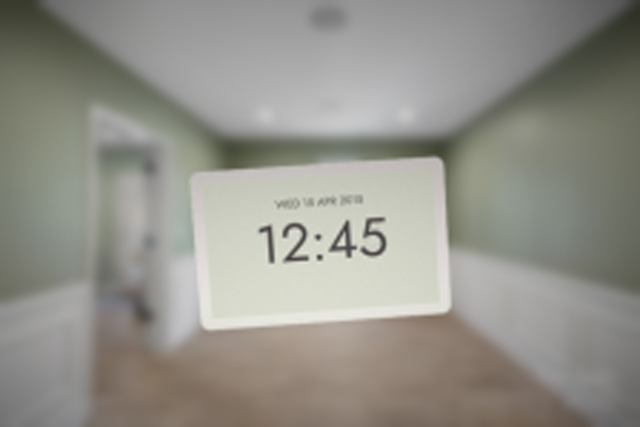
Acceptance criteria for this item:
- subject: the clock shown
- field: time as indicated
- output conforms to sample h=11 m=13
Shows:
h=12 m=45
